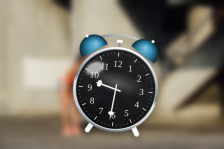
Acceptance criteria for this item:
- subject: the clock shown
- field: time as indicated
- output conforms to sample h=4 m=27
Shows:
h=9 m=31
